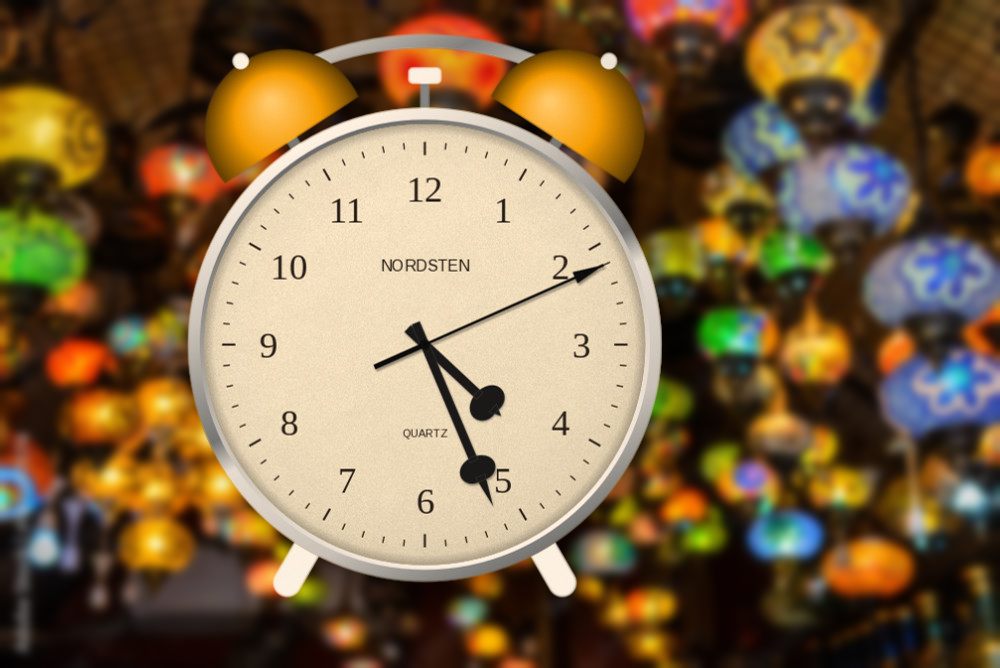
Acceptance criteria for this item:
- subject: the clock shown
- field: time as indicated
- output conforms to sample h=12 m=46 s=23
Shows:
h=4 m=26 s=11
